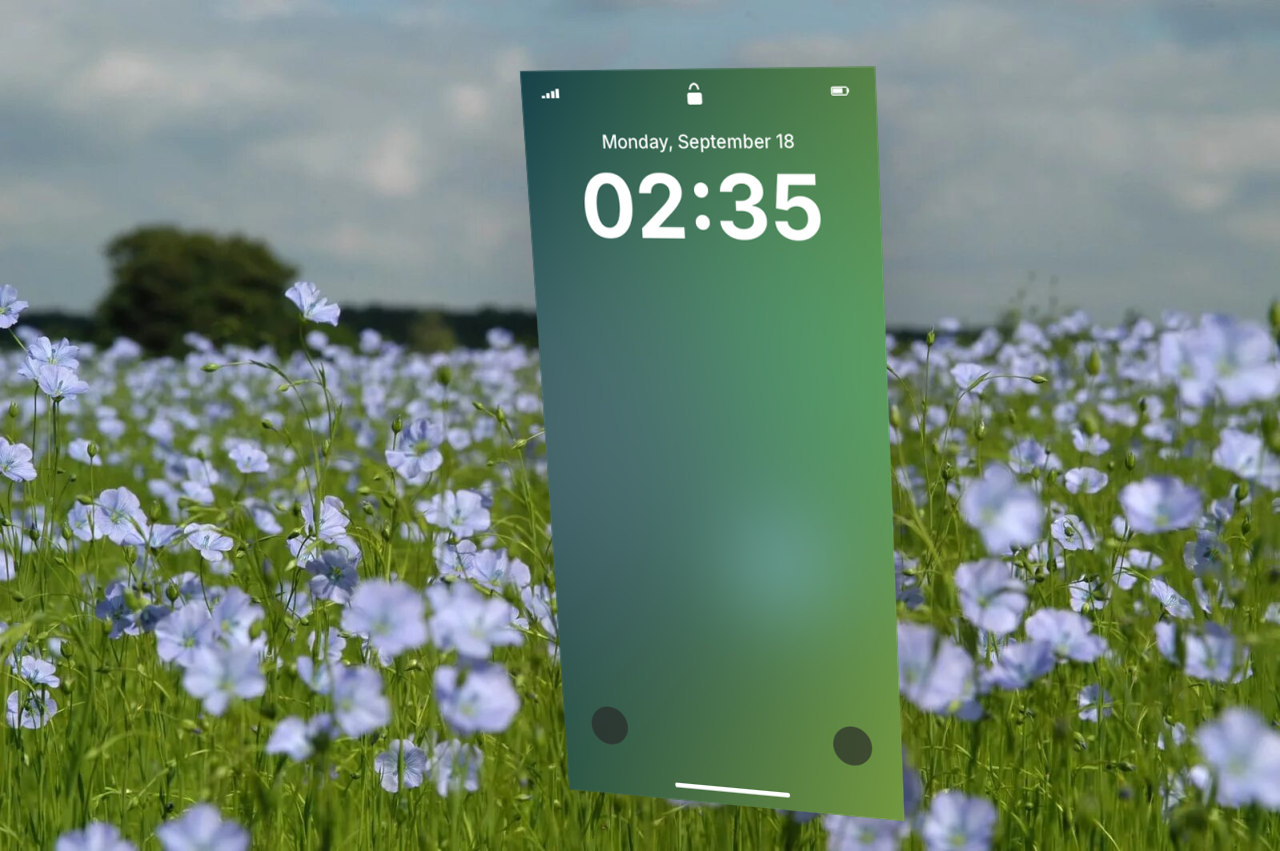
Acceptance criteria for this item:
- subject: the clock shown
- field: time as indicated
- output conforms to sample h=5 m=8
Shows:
h=2 m=35
